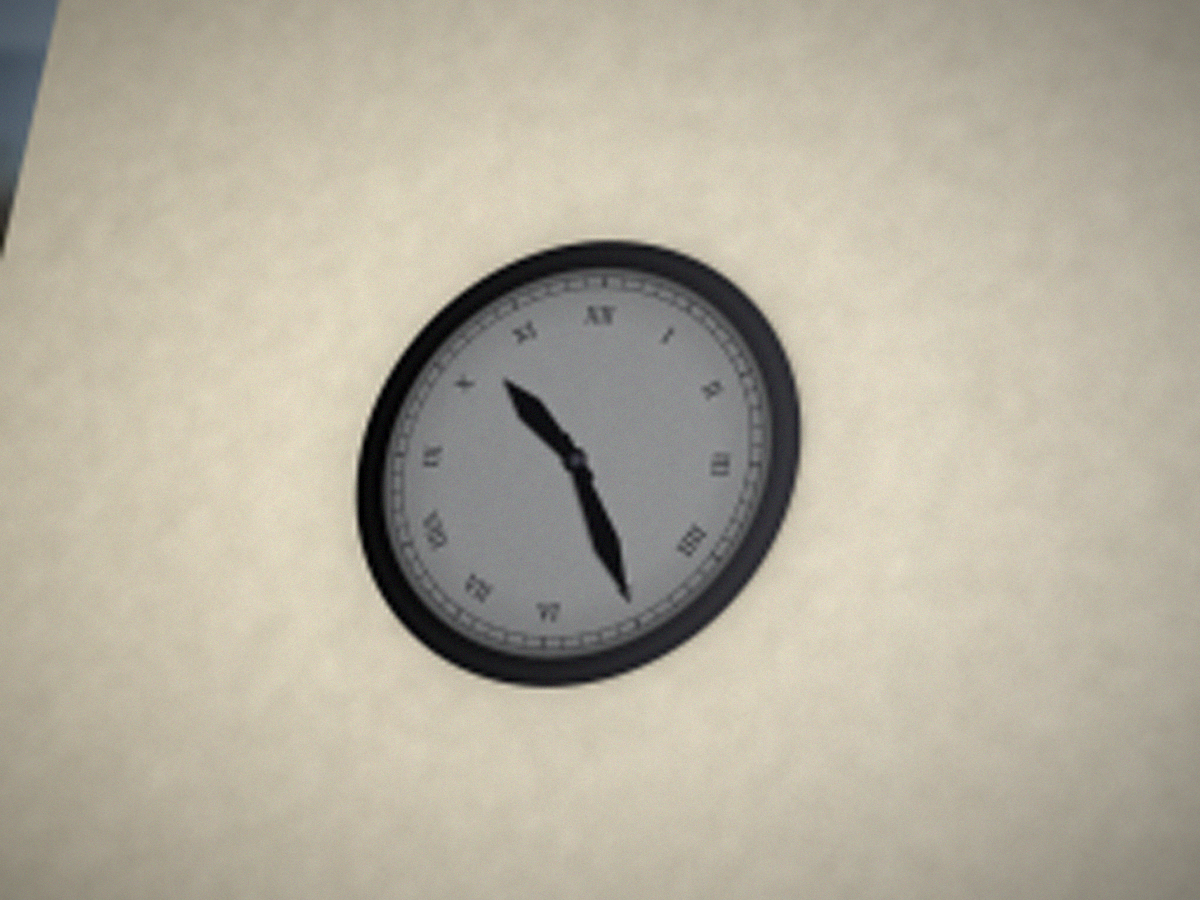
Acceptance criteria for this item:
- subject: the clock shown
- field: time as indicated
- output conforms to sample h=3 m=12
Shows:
h=10 m=25
